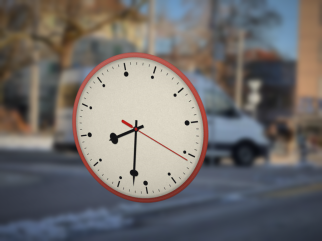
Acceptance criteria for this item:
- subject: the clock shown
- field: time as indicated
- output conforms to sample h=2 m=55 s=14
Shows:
h=8 m=32 s=21
